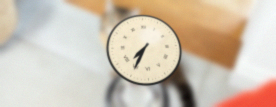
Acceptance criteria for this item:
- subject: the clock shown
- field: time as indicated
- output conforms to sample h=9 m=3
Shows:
h=7 m=35
